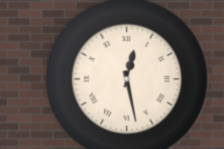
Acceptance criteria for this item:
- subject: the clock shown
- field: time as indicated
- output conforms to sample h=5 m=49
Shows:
h=12 m=28
